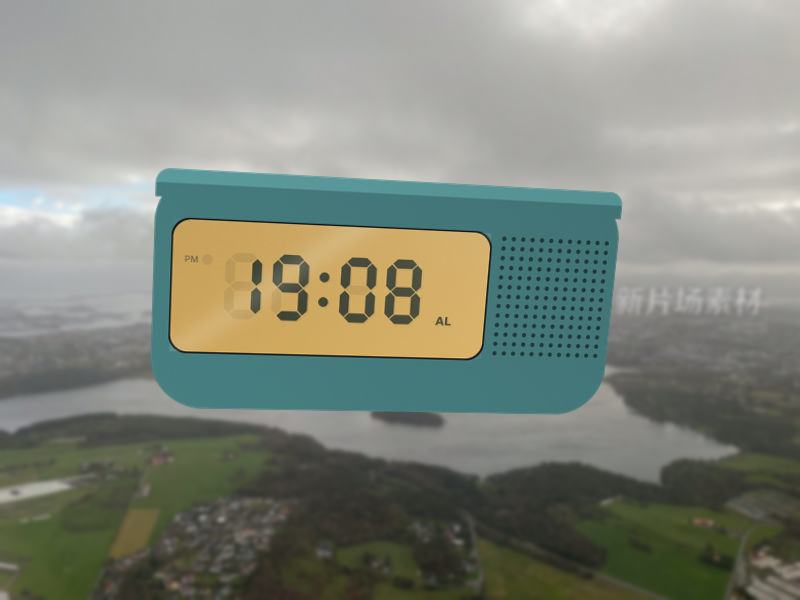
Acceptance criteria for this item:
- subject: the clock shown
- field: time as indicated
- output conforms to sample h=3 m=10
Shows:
h=19 m=8
